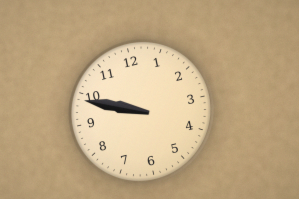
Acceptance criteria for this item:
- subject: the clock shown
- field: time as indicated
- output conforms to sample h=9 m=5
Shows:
h=9 m=49
